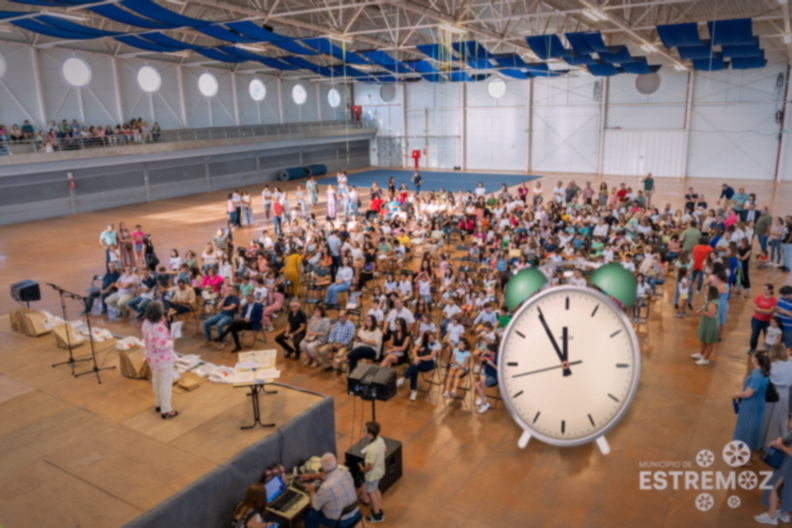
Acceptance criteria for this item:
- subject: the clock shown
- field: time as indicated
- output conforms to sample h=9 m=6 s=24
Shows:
h=11 m=54 s=43
